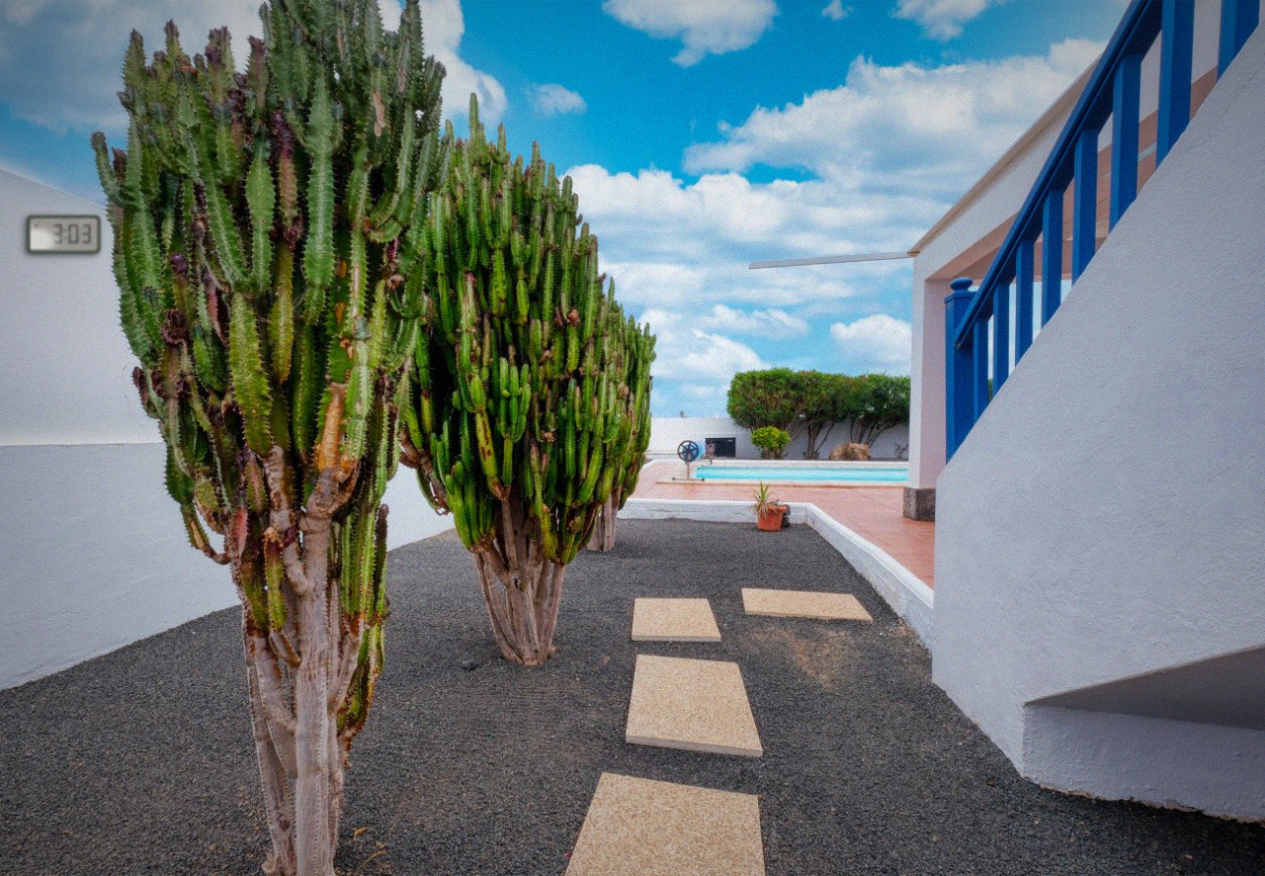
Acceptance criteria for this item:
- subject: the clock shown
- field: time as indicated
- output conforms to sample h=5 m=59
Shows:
h=3 m=3
